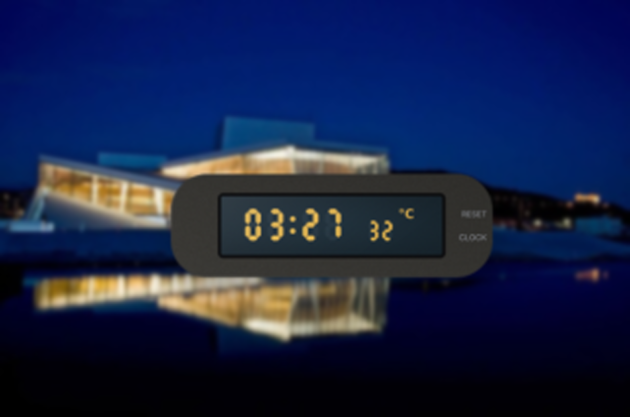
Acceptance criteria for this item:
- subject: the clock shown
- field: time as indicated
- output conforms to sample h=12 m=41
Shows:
h=3 m=27
